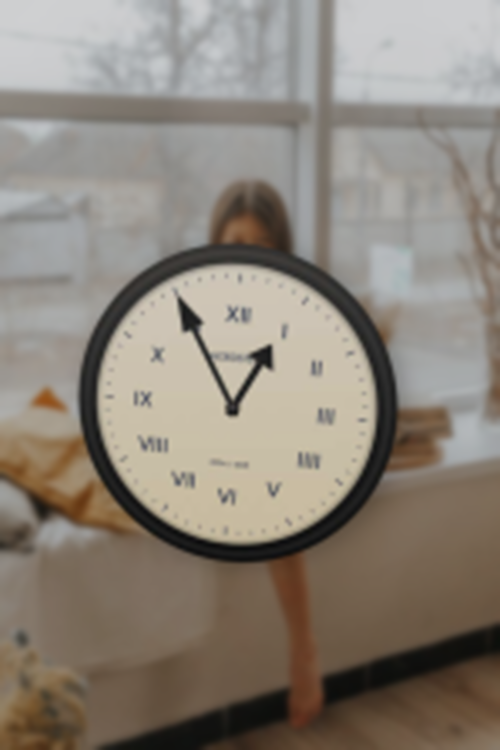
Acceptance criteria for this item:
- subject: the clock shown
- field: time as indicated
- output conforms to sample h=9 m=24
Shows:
h=12 m=55
